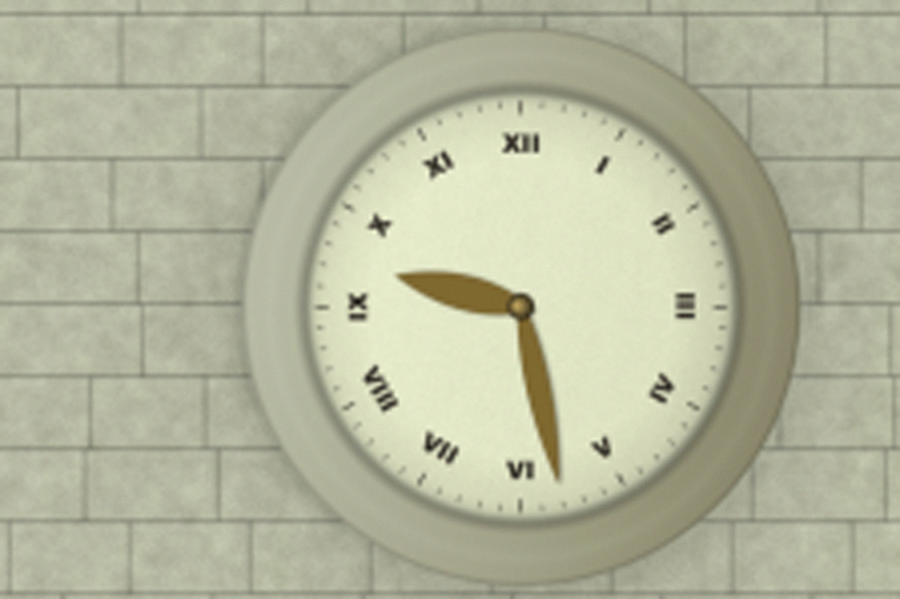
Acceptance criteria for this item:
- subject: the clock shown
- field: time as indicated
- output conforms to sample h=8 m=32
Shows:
h=9 m=28
